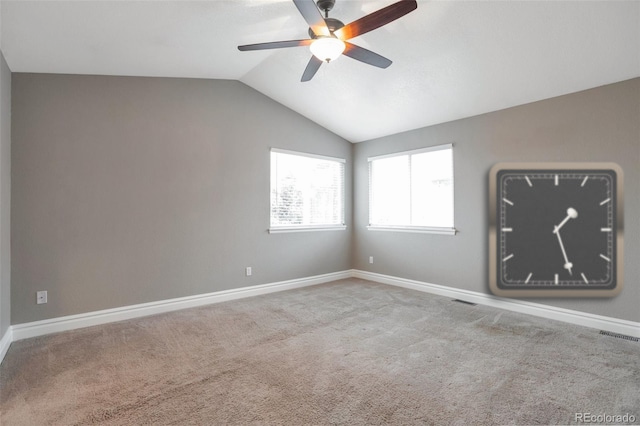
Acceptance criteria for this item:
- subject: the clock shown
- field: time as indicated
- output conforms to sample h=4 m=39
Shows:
h=1 m=27
